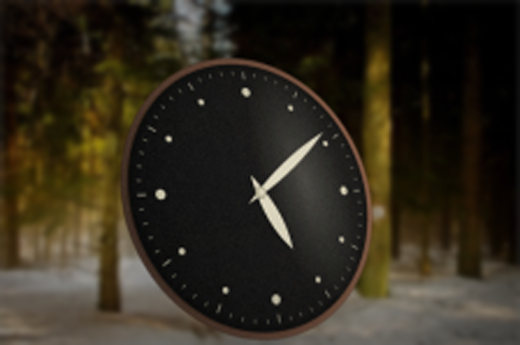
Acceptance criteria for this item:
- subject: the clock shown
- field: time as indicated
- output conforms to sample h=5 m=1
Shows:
h=5 m=9
